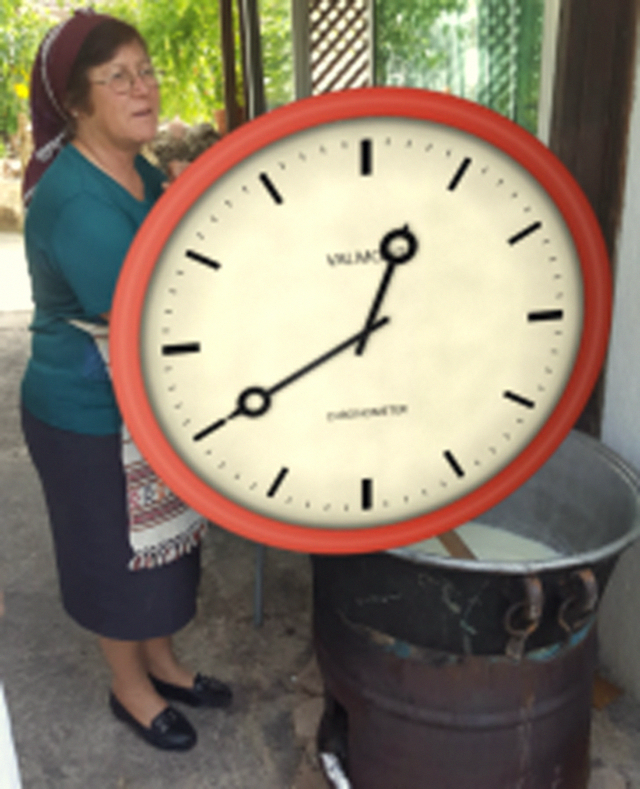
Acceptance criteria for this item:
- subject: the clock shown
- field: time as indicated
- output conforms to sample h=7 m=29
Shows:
h=12 m=40
